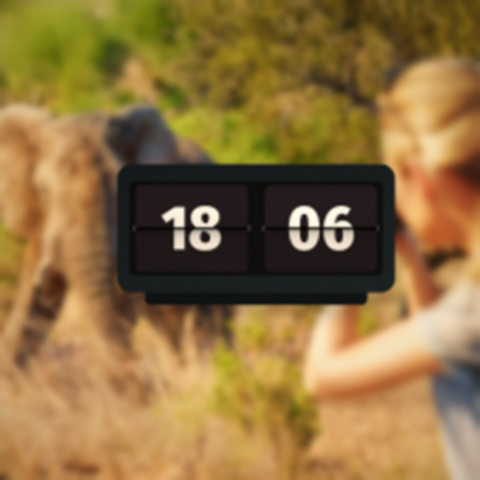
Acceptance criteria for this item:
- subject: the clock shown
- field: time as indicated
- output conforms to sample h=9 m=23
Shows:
h=18 m=6
